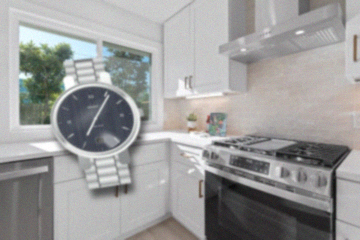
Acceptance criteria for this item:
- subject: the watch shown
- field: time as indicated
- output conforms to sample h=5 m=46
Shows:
h=7 m=6
